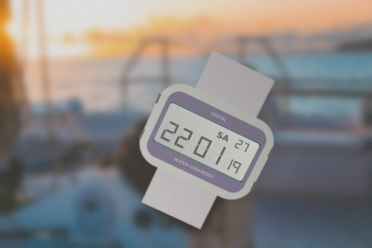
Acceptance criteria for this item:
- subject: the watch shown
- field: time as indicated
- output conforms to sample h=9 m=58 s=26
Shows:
h=22 m=1 s=19
